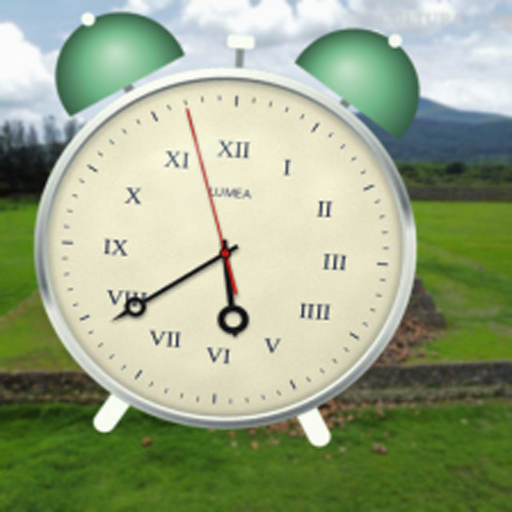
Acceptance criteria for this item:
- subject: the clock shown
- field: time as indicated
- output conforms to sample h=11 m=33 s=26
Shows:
h=5 m=38 s=57
